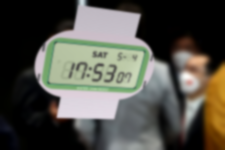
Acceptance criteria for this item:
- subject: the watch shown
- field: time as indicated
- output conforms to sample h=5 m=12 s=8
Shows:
h=17 m=53 s=7
